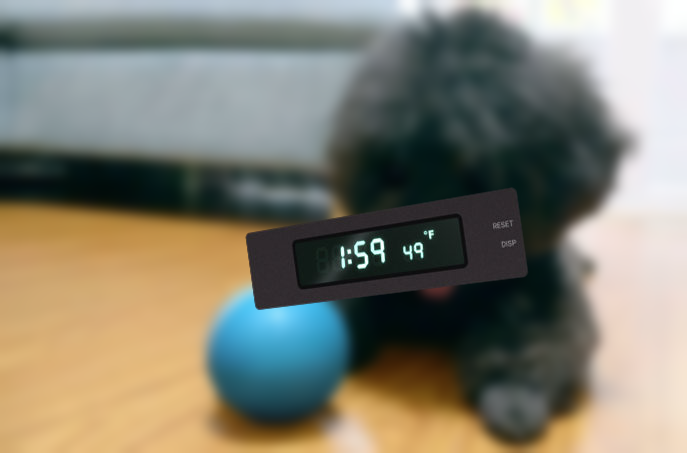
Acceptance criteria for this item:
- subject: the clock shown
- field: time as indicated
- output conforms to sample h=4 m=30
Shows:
h=1 m=59
